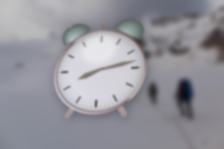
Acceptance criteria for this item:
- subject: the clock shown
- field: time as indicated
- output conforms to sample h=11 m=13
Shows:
h=8 m=13
